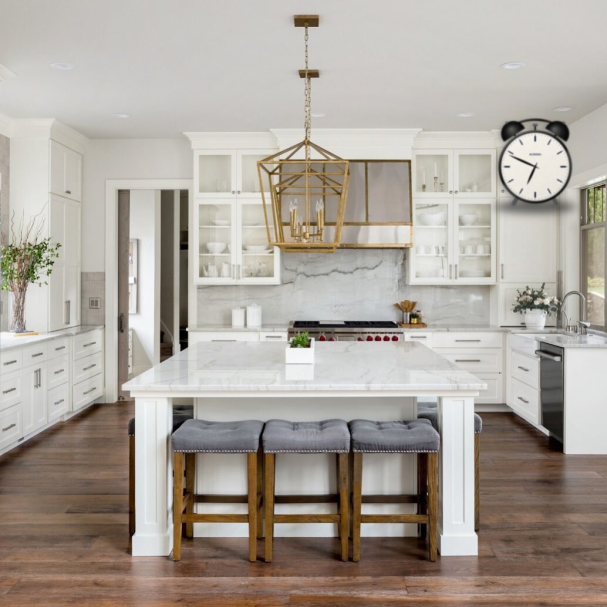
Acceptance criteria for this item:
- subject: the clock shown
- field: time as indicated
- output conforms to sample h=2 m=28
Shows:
h=6 m=49
